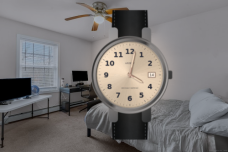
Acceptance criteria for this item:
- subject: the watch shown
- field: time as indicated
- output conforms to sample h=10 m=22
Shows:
h=4 m=2
